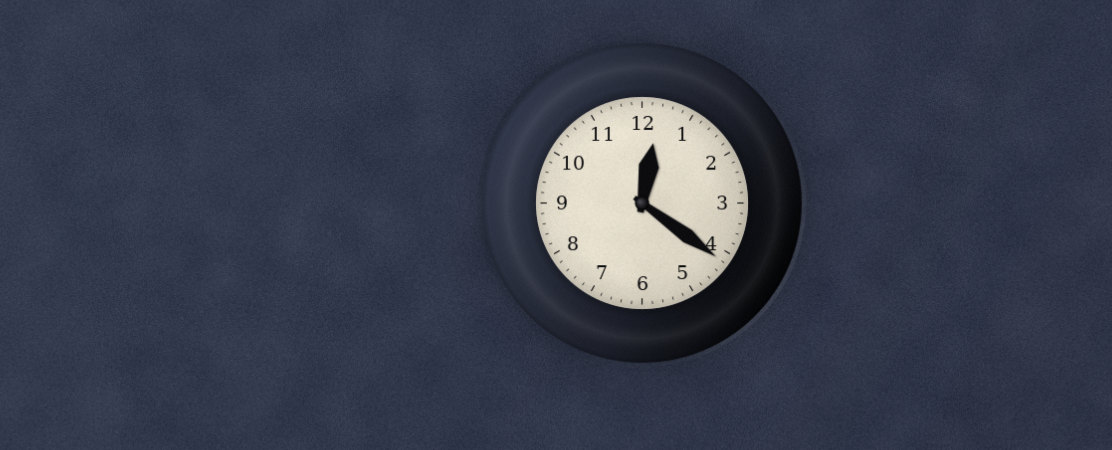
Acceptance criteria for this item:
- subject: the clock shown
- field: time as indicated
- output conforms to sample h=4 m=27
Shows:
h=12 m=21
